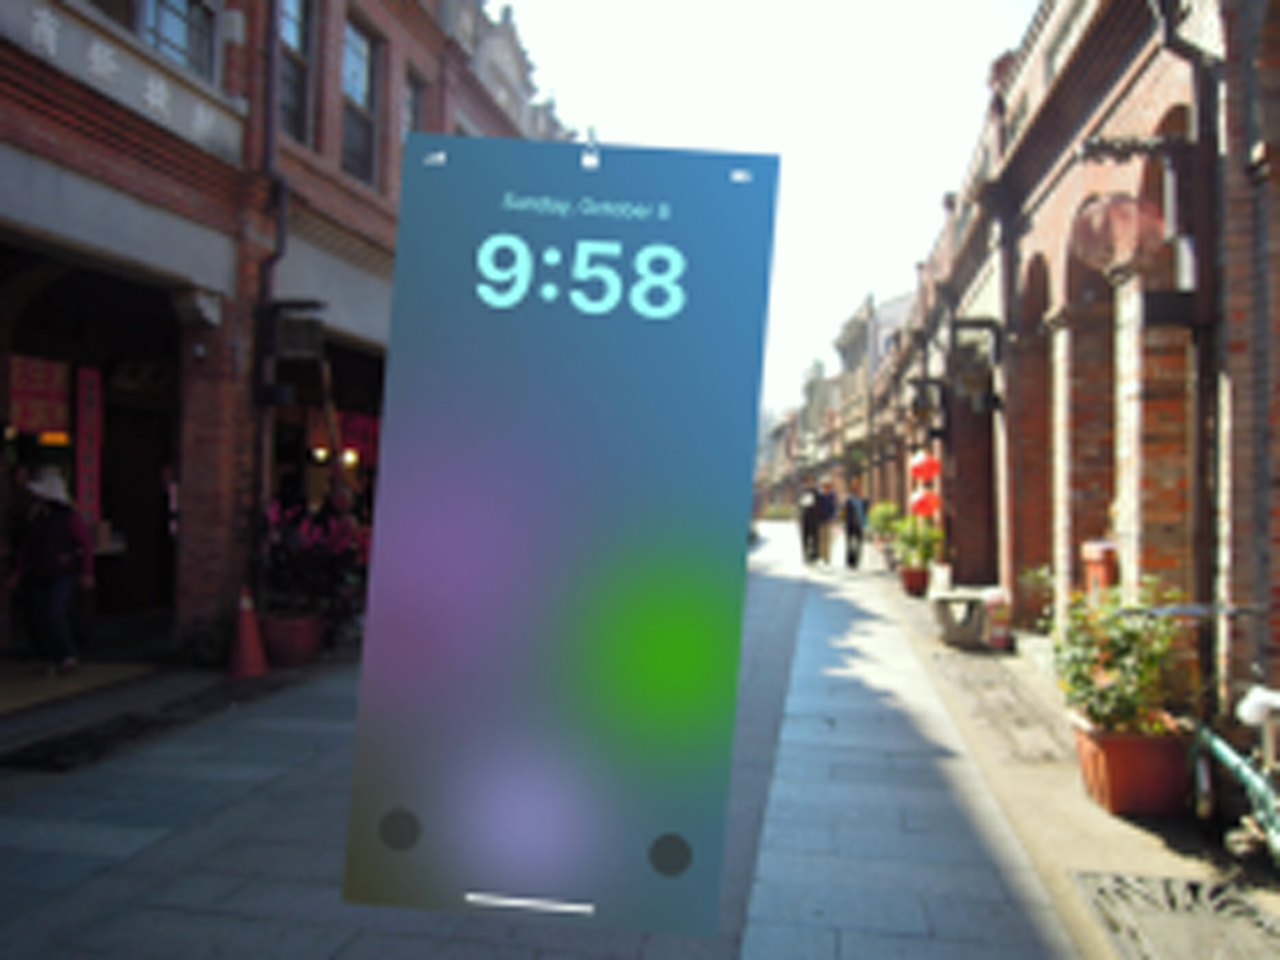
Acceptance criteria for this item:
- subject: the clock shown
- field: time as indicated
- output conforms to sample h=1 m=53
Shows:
h=9 m=58
